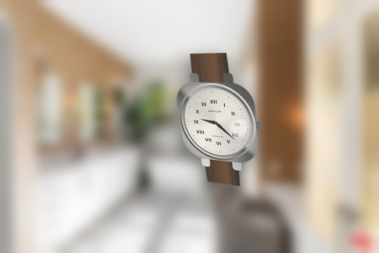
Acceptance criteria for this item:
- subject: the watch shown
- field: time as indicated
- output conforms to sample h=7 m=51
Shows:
h=9 m=22
